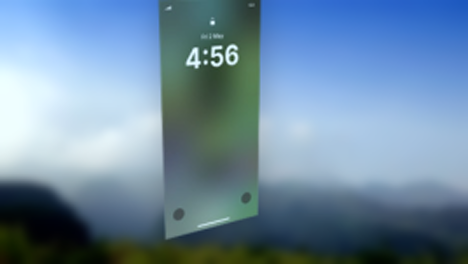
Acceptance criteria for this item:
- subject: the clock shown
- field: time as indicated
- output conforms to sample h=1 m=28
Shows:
h=4 m=56
